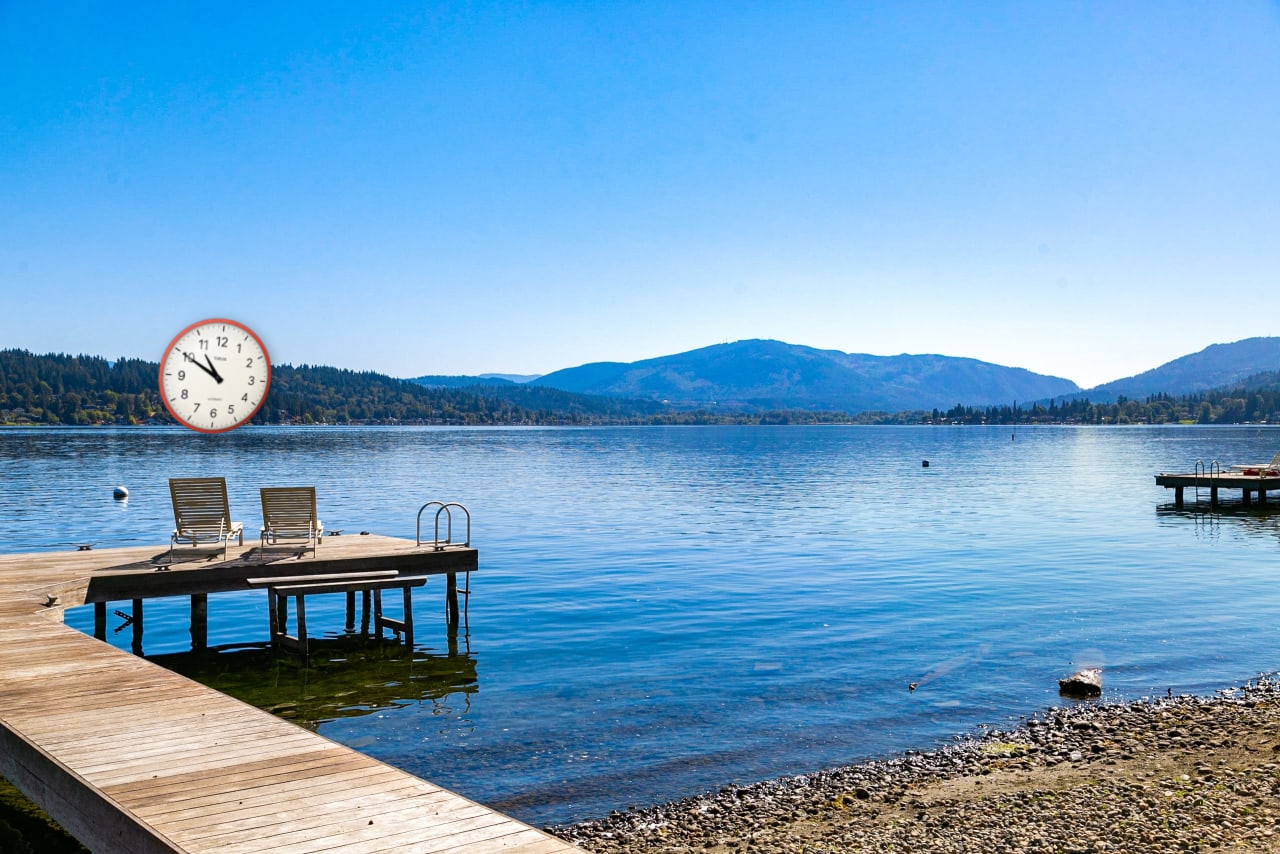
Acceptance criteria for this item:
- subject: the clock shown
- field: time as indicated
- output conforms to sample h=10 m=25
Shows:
h=10 m=50
